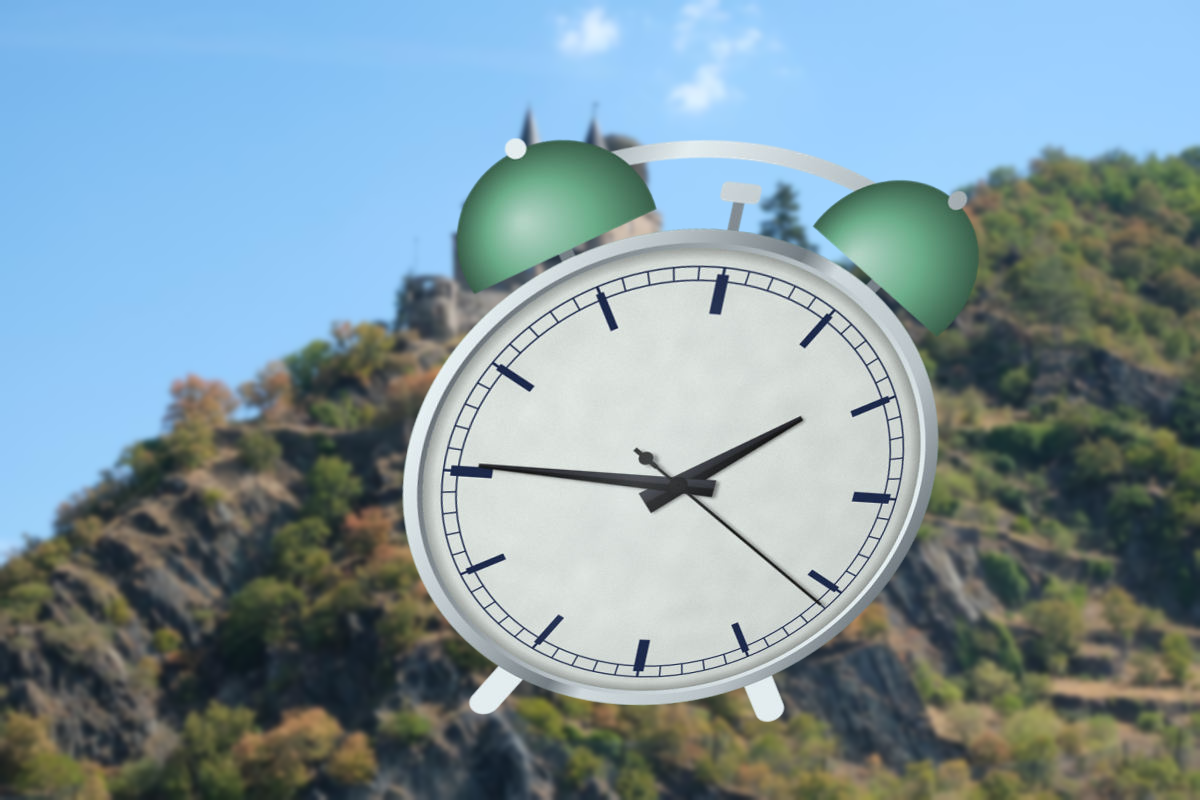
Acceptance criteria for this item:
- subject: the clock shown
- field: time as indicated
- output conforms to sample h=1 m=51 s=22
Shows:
h=1 m=45 s=21
